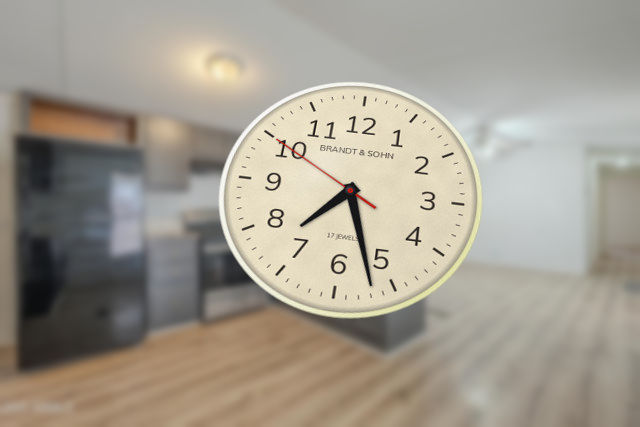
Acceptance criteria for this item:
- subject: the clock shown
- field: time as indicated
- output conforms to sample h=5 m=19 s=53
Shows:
h=7 m=26 s=50
